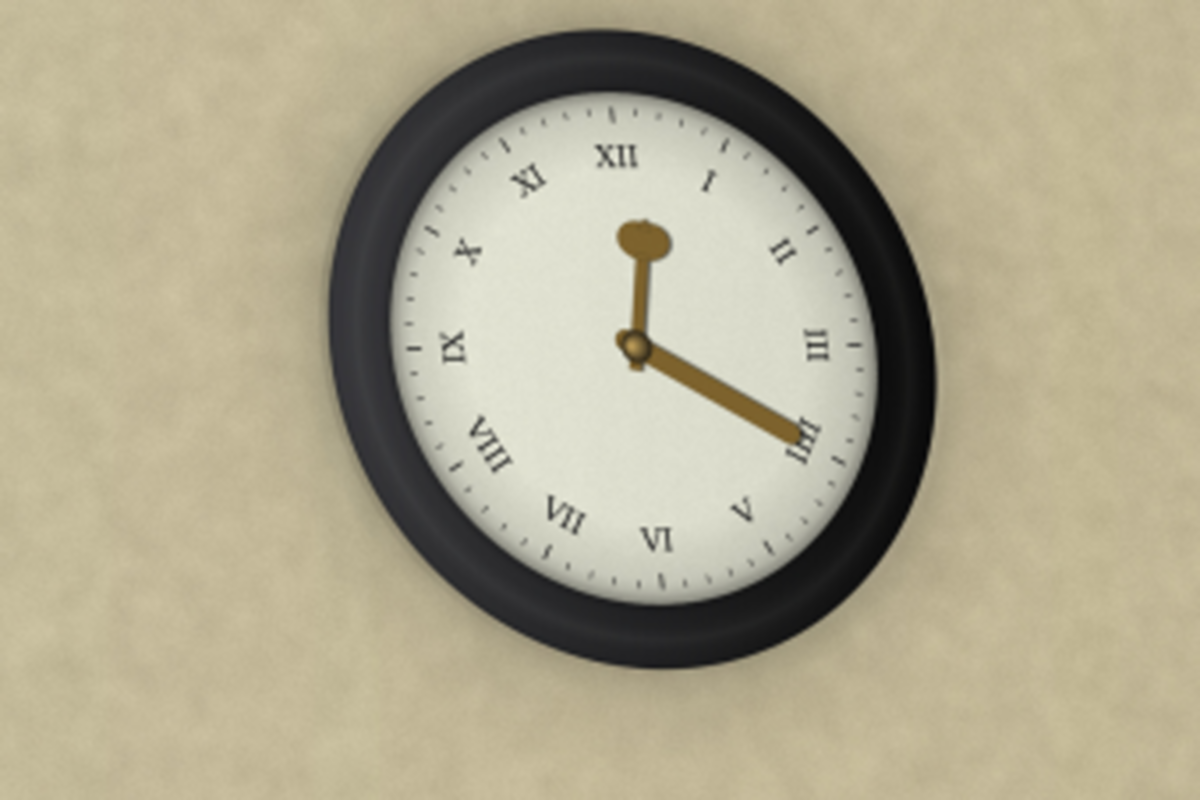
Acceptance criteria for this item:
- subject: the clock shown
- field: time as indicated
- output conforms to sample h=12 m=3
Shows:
h=12 m=20
